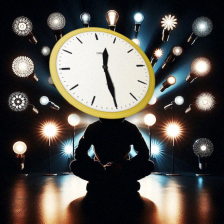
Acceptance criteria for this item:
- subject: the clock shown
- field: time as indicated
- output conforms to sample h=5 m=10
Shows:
h=12 m=30
